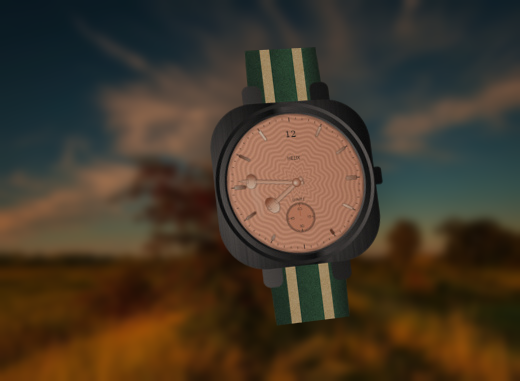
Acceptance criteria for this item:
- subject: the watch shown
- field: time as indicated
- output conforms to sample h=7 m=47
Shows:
h=7 m=46
